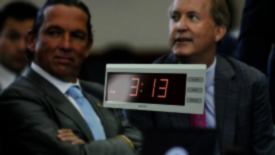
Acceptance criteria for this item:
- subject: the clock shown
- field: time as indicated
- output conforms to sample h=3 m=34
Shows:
h=3 m=13
